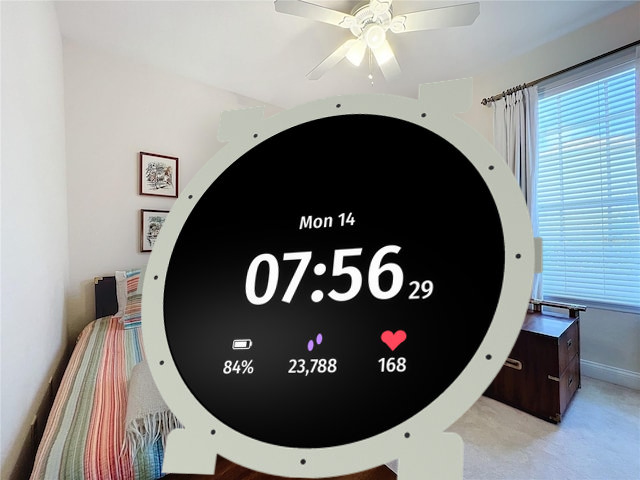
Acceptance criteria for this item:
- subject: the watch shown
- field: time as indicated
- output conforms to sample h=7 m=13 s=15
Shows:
h=7 m=56 s=29
